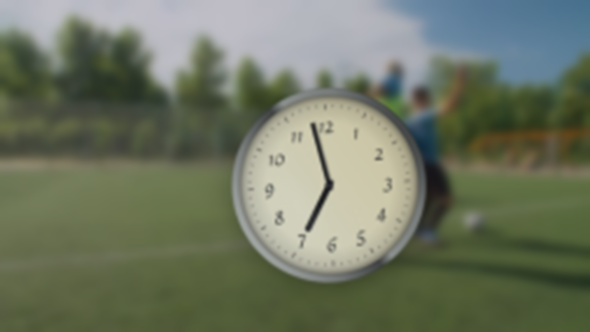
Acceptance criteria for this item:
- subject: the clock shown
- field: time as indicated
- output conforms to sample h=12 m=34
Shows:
h=6 m=58
